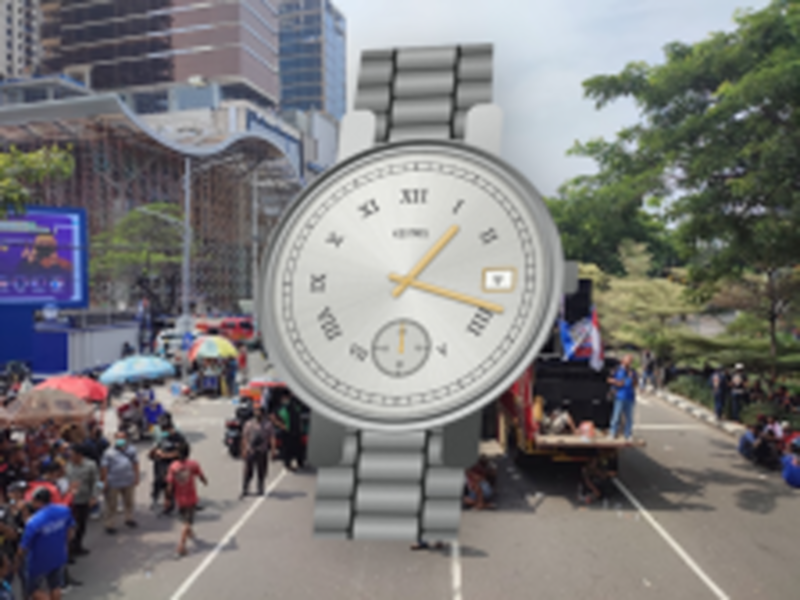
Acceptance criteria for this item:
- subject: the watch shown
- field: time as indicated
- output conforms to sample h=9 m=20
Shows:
h=1 m=18
